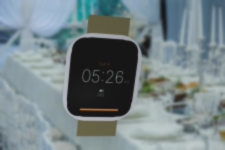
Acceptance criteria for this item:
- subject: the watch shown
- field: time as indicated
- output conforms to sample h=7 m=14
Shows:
h=5 m=26
